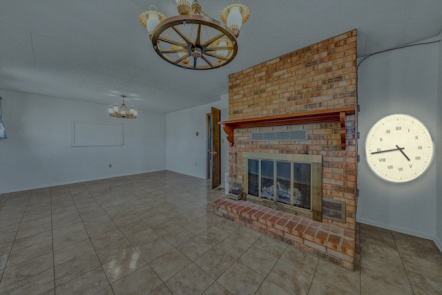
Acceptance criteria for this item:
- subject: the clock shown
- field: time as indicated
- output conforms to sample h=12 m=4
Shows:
h=4 m=44
